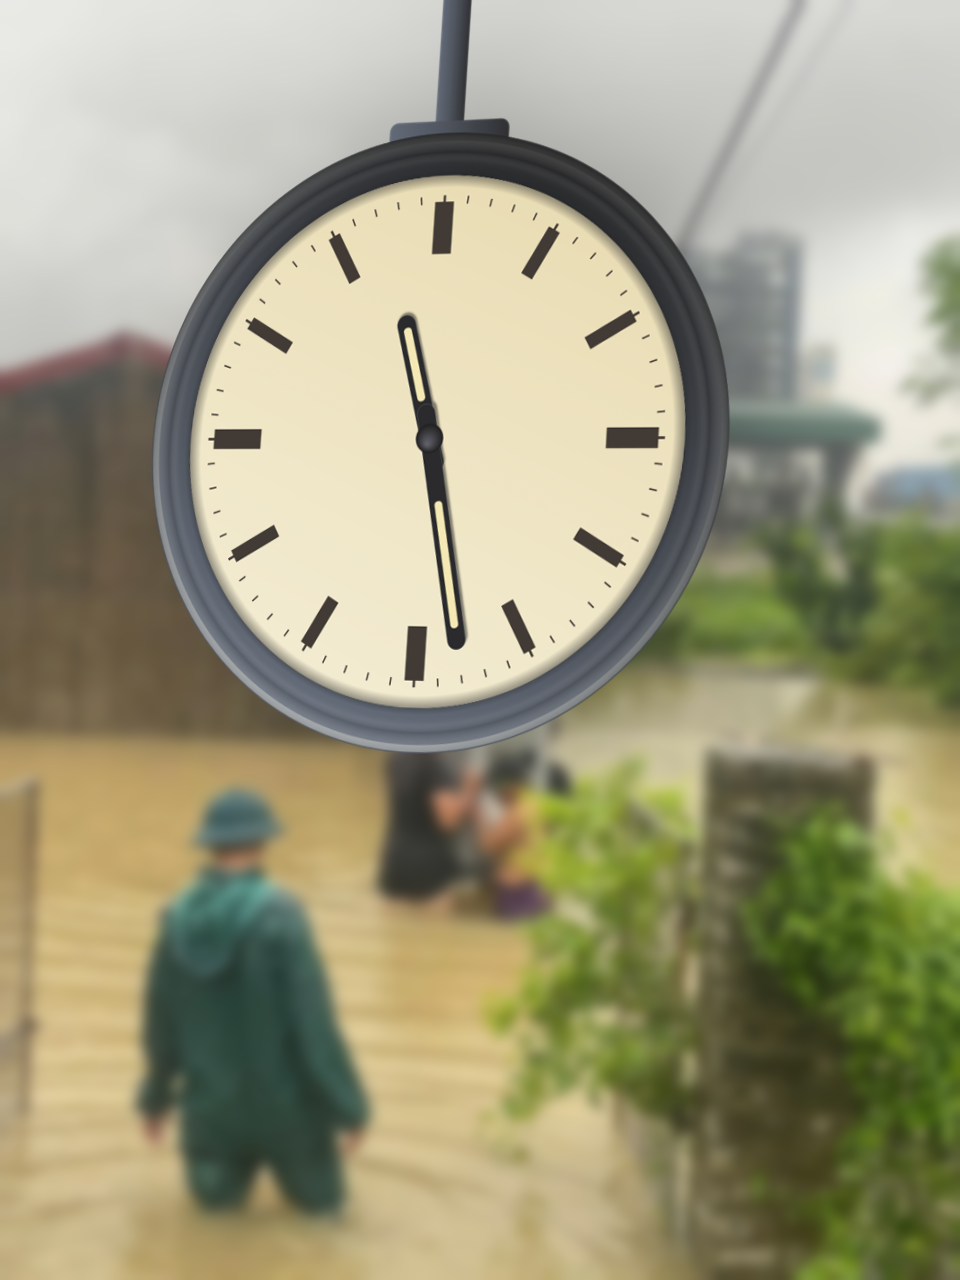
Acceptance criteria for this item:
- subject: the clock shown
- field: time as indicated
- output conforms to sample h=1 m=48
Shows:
h=11 m=28
